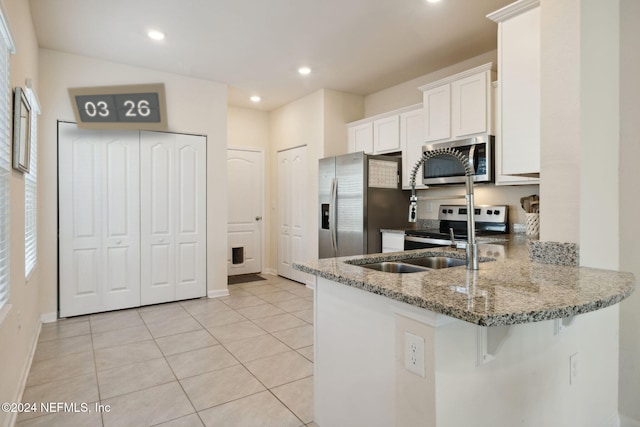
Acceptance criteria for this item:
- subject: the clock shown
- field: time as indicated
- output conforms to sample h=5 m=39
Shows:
h=3 m=26
